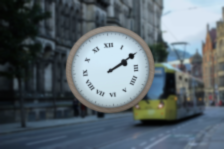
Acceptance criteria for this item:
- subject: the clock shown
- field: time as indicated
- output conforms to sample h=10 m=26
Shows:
h=2 m=10
